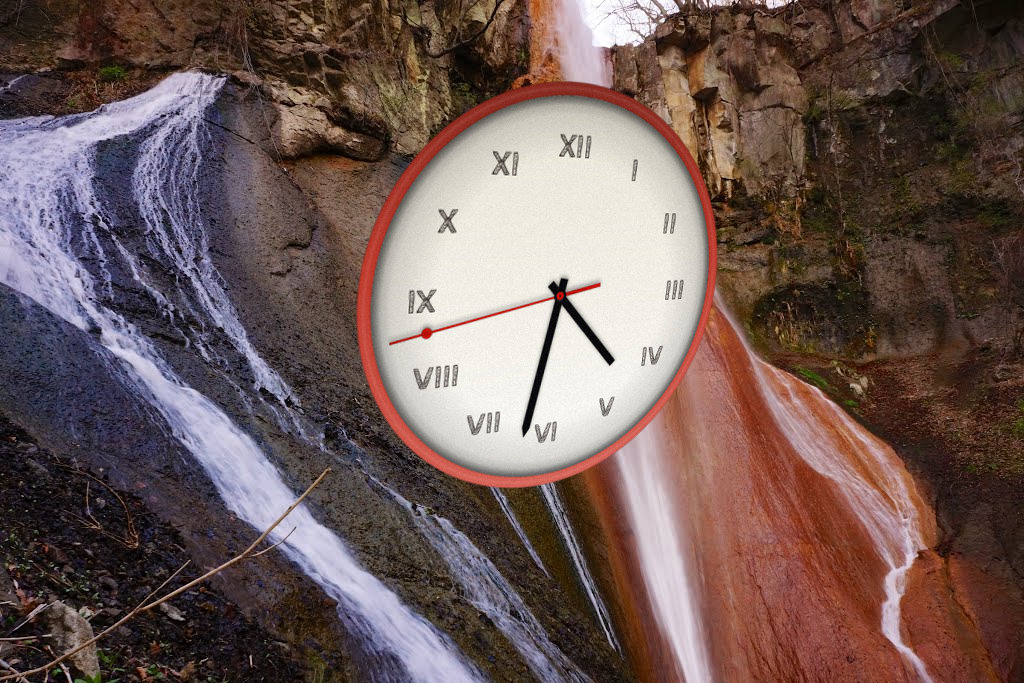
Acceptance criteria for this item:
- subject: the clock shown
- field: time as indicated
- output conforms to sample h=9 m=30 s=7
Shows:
h=4 m=31 s=43
